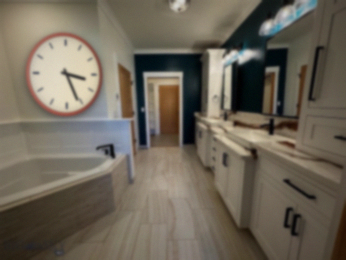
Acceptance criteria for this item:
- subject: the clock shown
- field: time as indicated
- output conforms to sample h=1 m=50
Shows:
h=3 m=26
